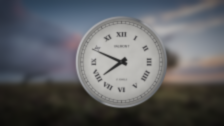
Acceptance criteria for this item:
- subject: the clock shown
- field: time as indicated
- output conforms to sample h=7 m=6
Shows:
h=7 m=49
